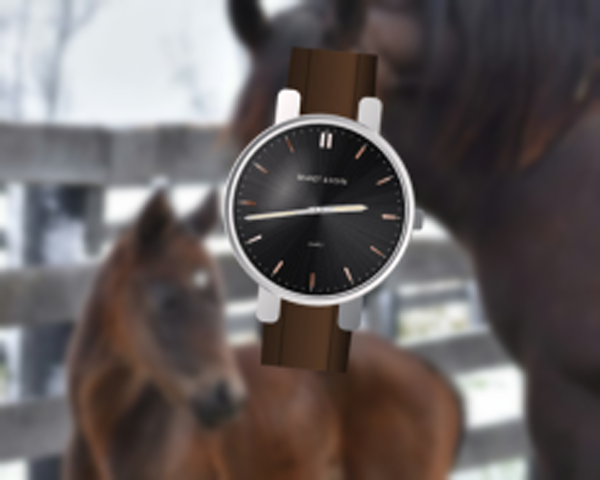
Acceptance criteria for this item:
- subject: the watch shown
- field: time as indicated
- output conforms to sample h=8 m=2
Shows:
h=2 m=43
